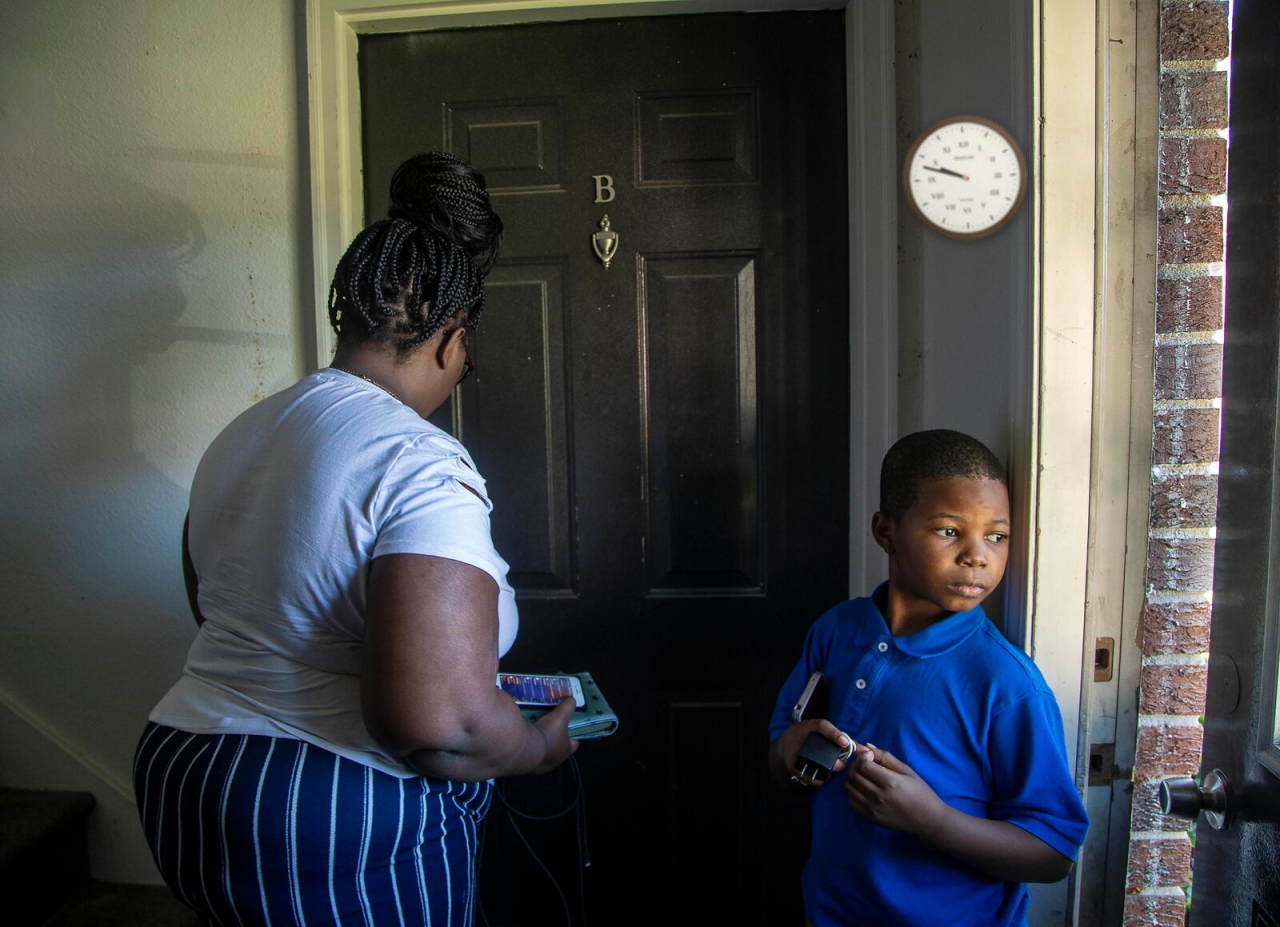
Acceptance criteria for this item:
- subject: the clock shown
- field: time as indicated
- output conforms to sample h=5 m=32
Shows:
h=9 m=48
